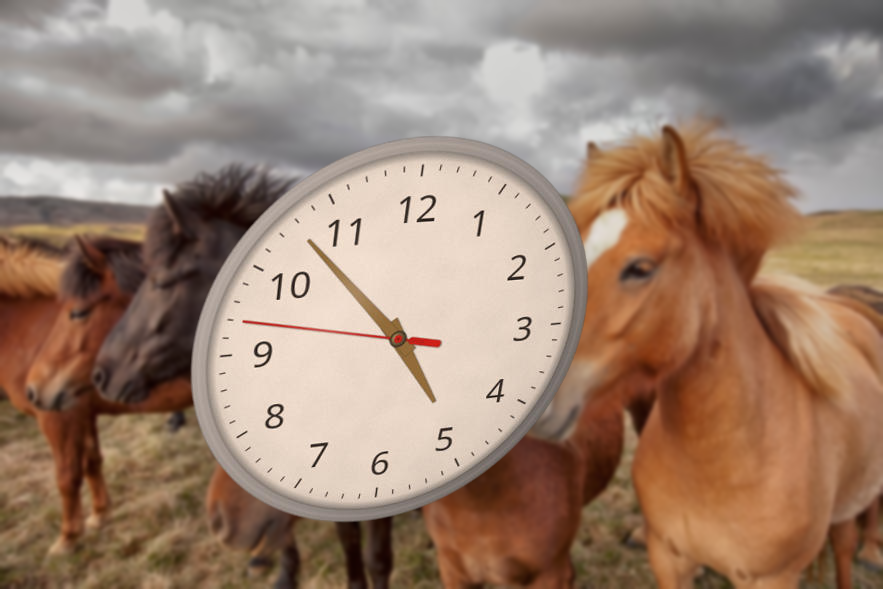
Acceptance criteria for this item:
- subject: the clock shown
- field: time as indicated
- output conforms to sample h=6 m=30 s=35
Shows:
h=4 m=52 s=47
